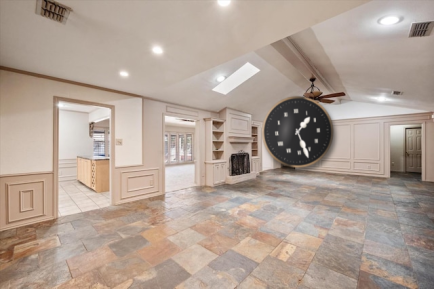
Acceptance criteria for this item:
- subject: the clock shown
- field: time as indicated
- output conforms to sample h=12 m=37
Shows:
h=1 m=27
